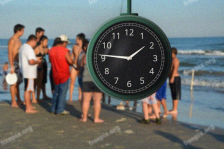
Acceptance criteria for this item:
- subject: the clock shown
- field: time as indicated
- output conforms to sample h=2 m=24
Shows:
h=1 m=46
